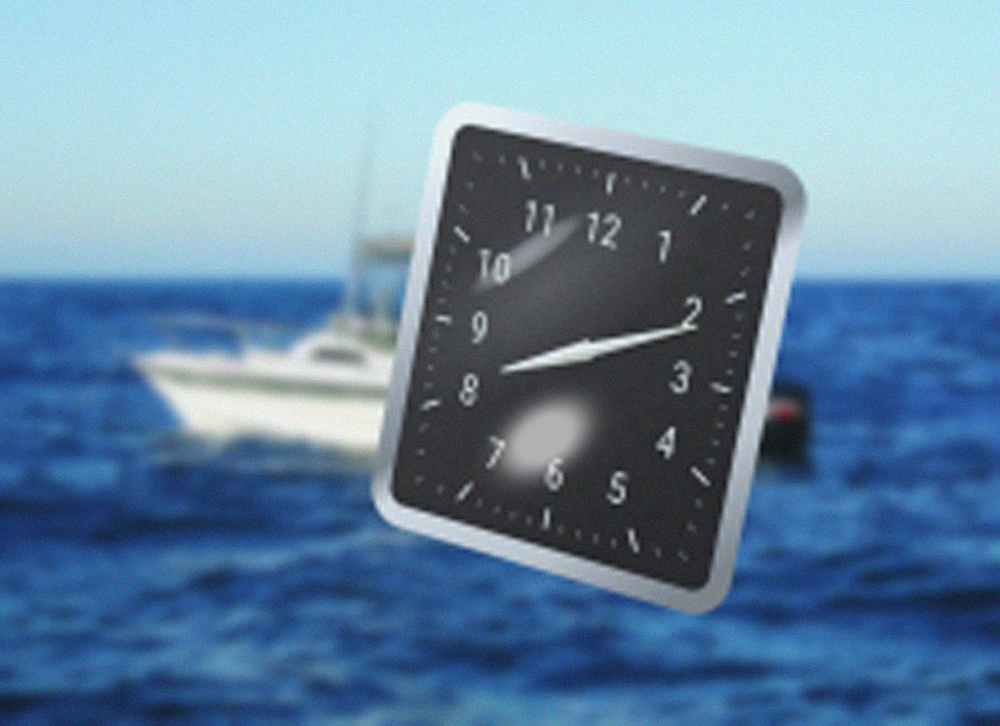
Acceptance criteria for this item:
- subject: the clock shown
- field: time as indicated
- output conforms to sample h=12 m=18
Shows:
h=8 m=11
